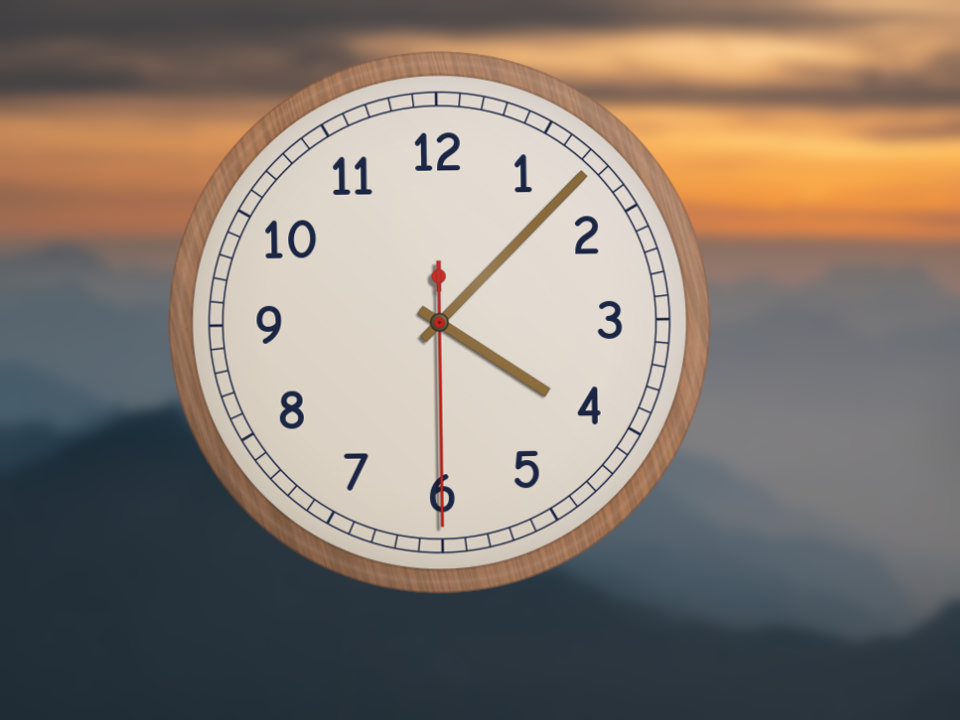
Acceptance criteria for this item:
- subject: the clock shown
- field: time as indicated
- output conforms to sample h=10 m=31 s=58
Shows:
h=4 m=7 s=30
